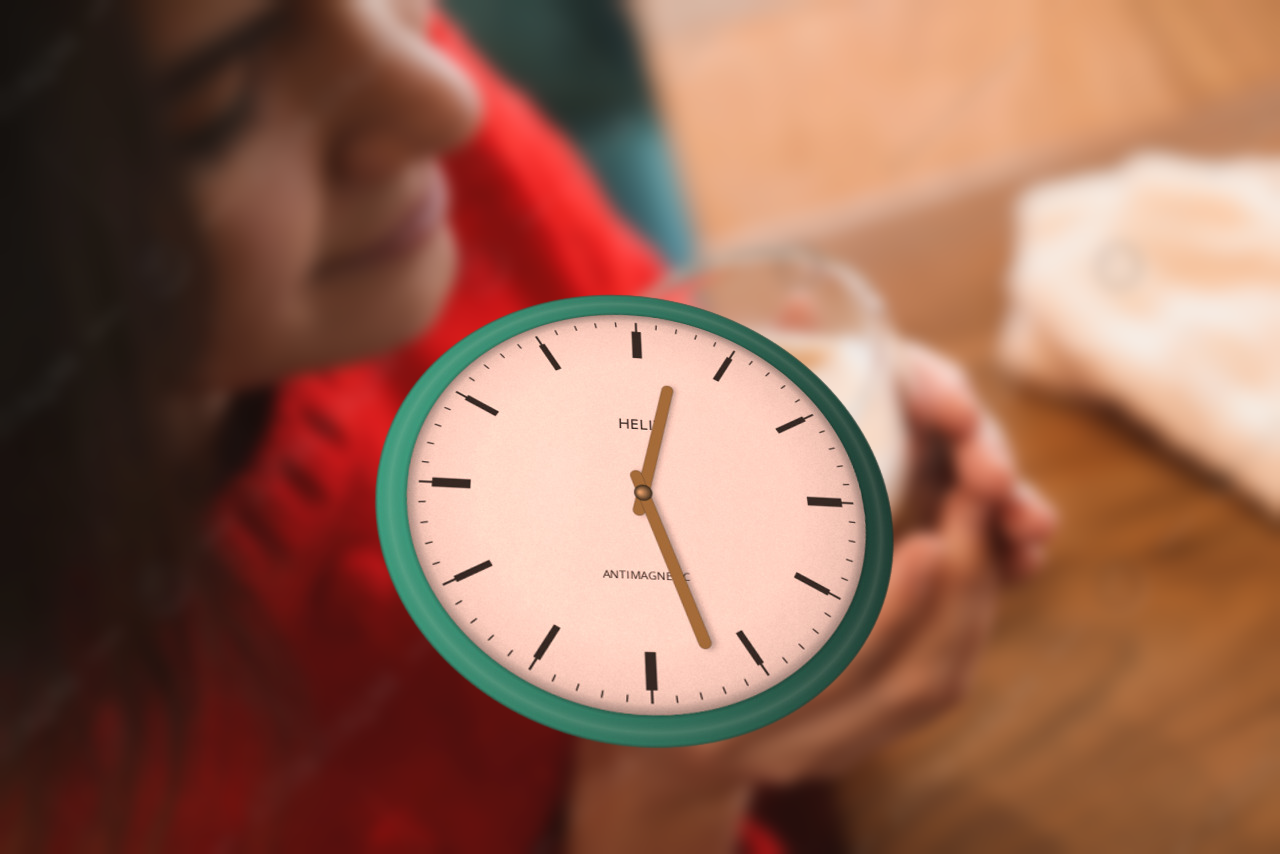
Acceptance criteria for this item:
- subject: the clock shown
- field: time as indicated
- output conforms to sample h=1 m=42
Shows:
h=12 m=27
